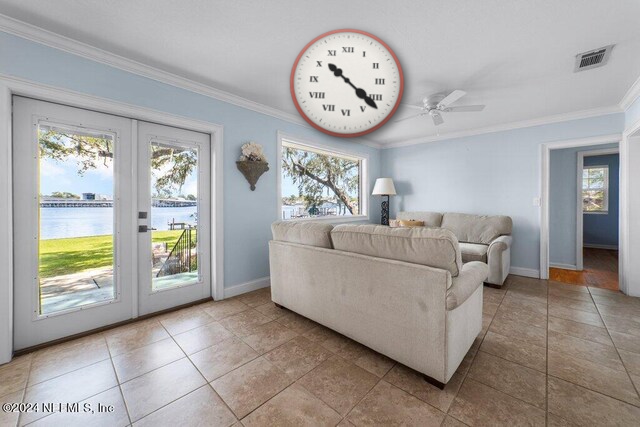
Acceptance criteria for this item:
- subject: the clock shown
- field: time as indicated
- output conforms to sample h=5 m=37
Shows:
h=10 m=22
